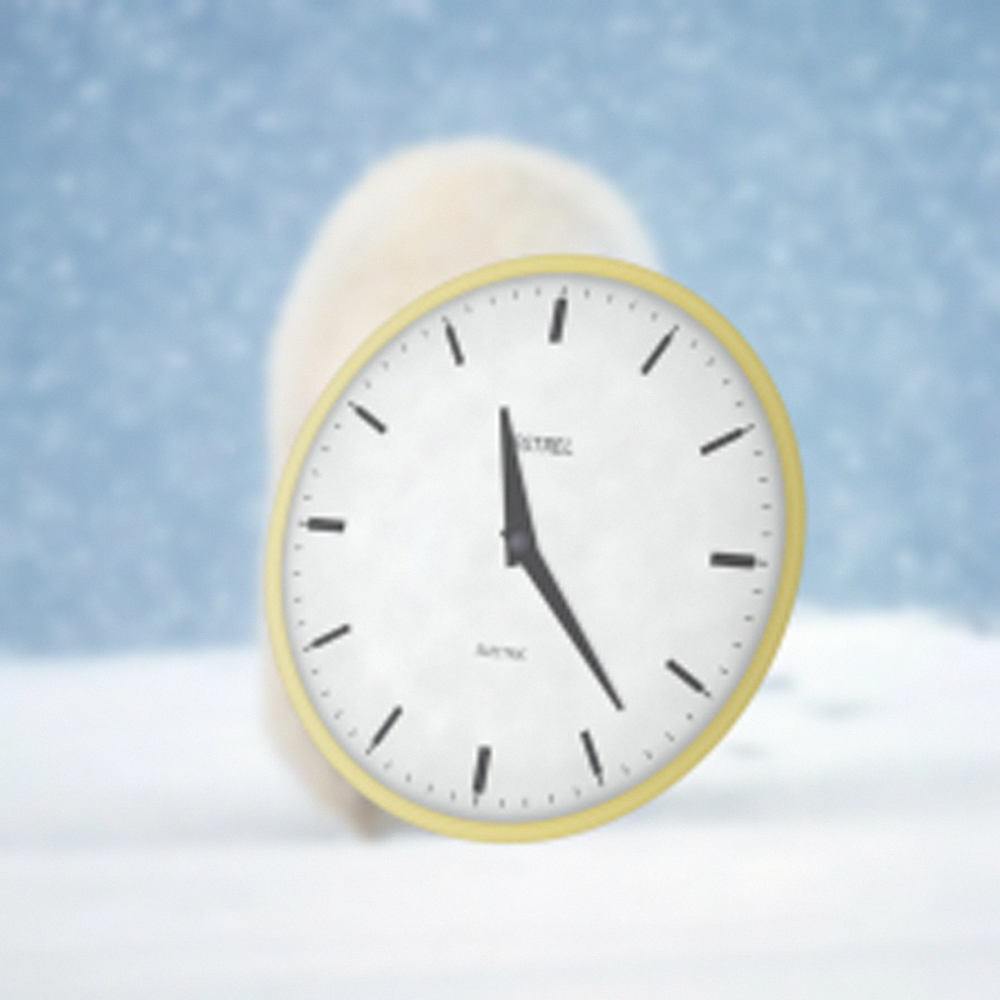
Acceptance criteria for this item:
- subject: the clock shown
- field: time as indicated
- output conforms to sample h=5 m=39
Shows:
h=11 m=23
